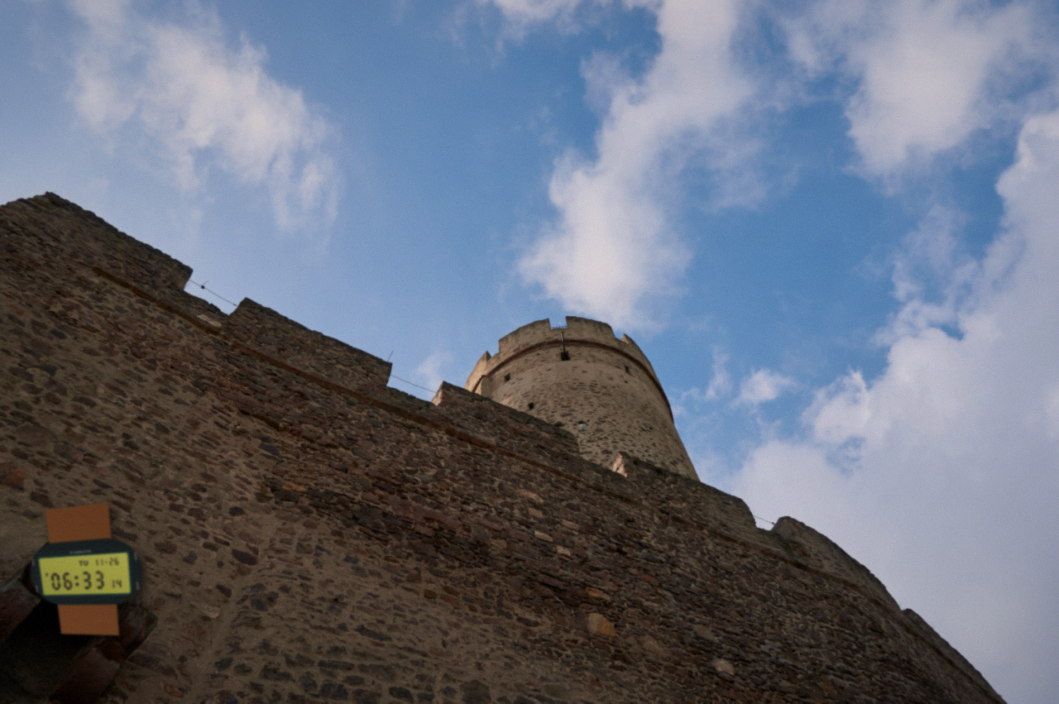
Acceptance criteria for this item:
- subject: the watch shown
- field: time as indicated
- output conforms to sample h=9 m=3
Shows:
h=6 m=33
